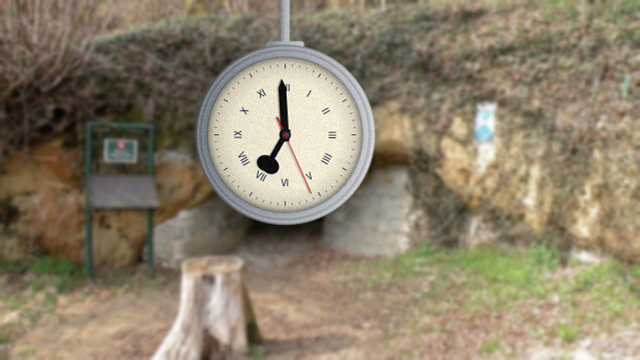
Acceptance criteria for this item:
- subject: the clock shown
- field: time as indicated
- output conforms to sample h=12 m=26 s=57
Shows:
h=6 m=59 s=26
